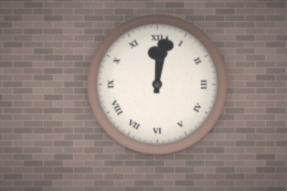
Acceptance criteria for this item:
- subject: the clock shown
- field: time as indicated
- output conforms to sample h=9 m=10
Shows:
h=12 m=2
